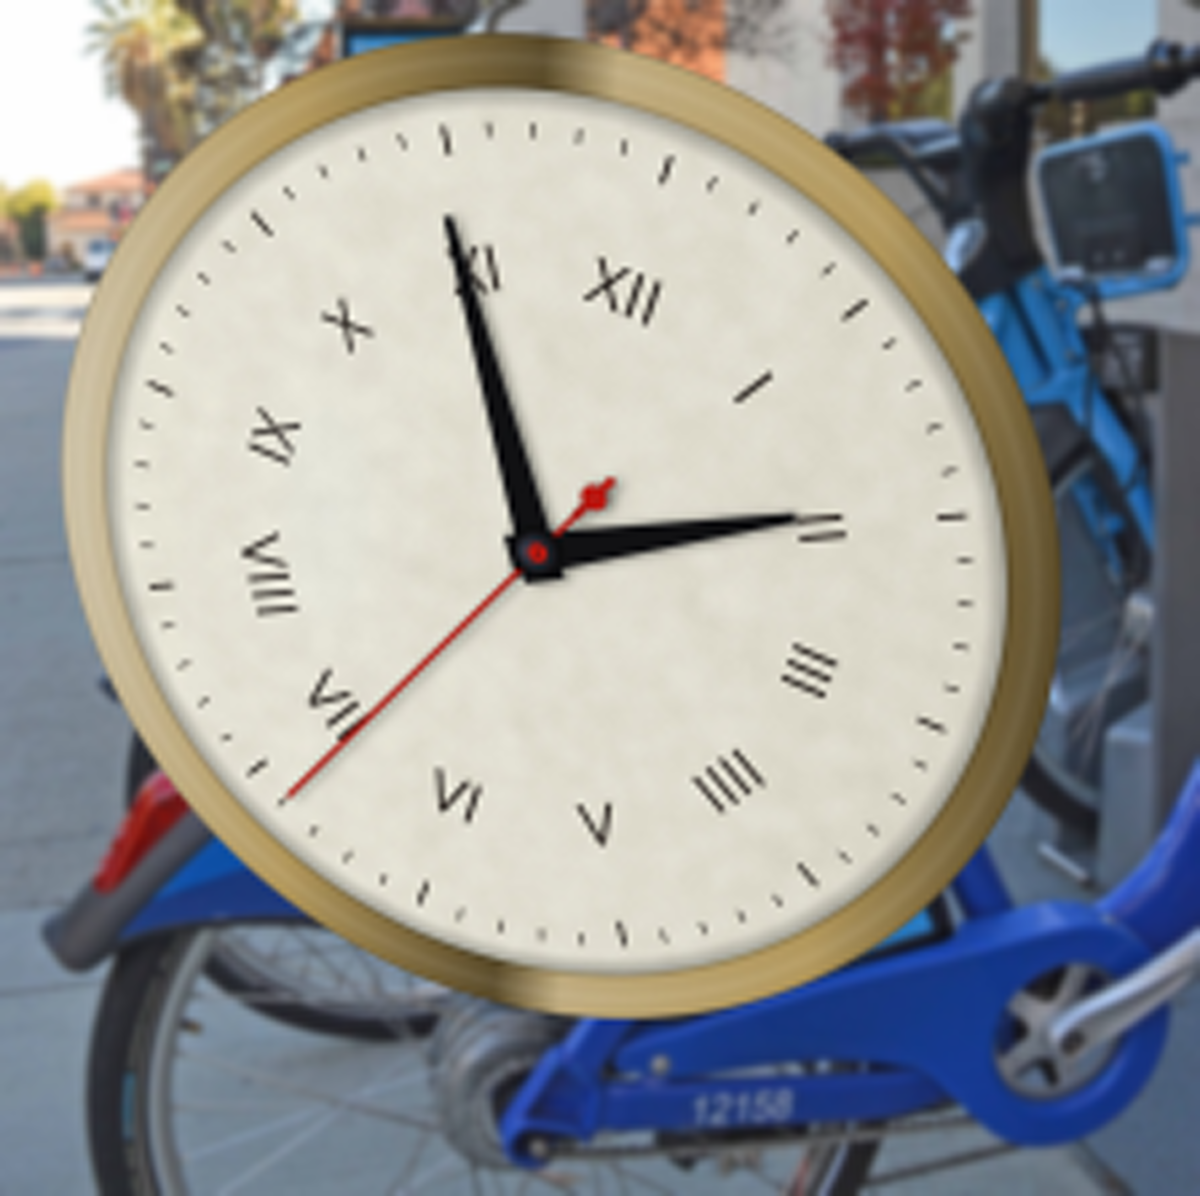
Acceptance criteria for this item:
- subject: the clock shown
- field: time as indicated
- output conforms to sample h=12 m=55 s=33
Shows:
h=1 m=54 s=34
